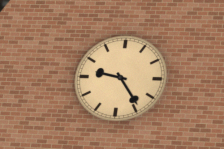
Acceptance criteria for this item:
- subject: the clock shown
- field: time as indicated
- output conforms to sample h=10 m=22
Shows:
h=9 m=24
